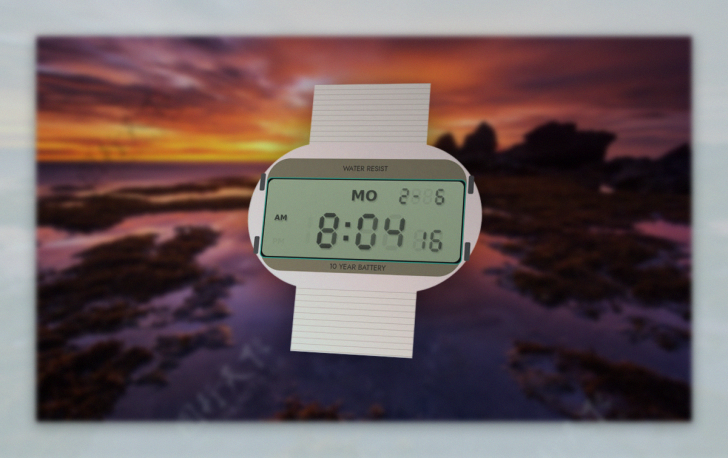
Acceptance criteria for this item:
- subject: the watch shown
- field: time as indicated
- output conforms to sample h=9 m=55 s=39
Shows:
h=8 m=4 s=16
